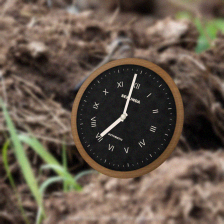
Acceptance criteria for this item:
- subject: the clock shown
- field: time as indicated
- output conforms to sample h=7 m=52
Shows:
h=6 m=59
